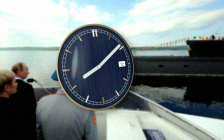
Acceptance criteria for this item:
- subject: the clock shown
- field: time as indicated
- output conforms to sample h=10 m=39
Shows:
h=8 m=9
